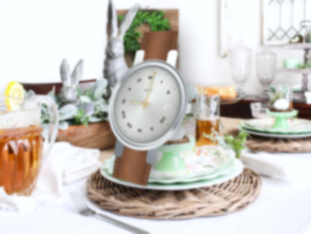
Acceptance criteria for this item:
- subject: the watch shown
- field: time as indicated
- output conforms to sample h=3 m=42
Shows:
h=9 m=1
